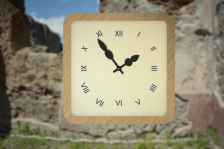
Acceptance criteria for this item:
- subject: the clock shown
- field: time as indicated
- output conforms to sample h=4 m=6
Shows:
h=1 m=54
